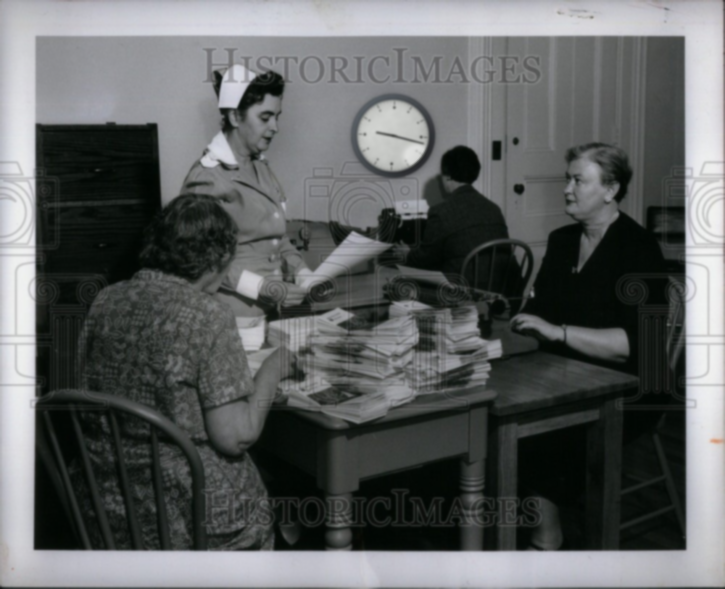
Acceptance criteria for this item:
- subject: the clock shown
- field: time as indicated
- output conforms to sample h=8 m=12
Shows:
h=9 m=17
